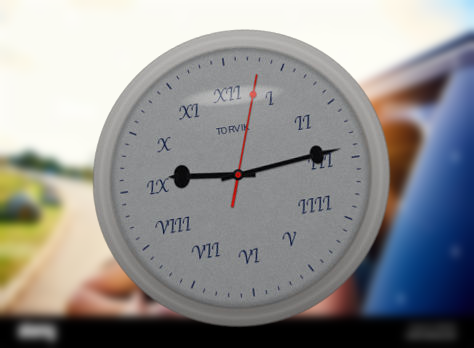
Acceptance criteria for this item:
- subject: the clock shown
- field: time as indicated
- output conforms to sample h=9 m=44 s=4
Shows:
h=9 m=14 s=3
